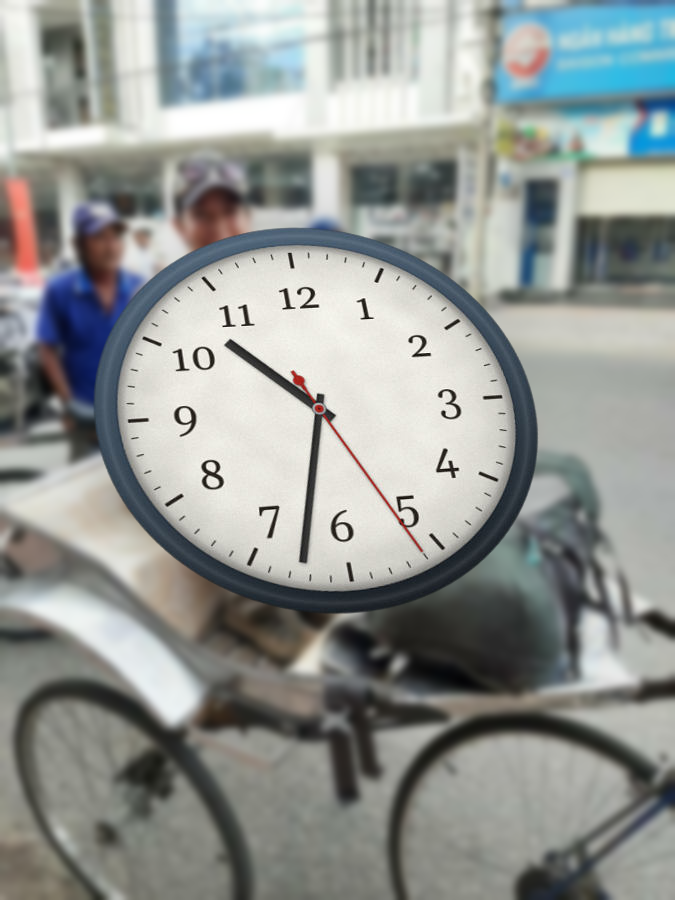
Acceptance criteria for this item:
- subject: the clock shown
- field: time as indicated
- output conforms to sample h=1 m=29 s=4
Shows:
h=10 m=32 s=26
